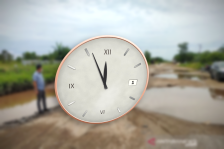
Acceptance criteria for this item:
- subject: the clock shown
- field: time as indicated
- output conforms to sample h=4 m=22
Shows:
h=11 m=56
